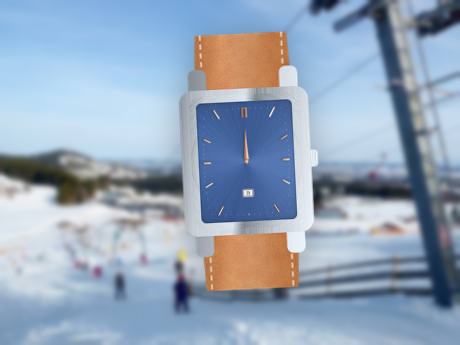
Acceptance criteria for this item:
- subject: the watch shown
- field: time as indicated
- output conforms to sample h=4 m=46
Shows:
h=12 m=0
